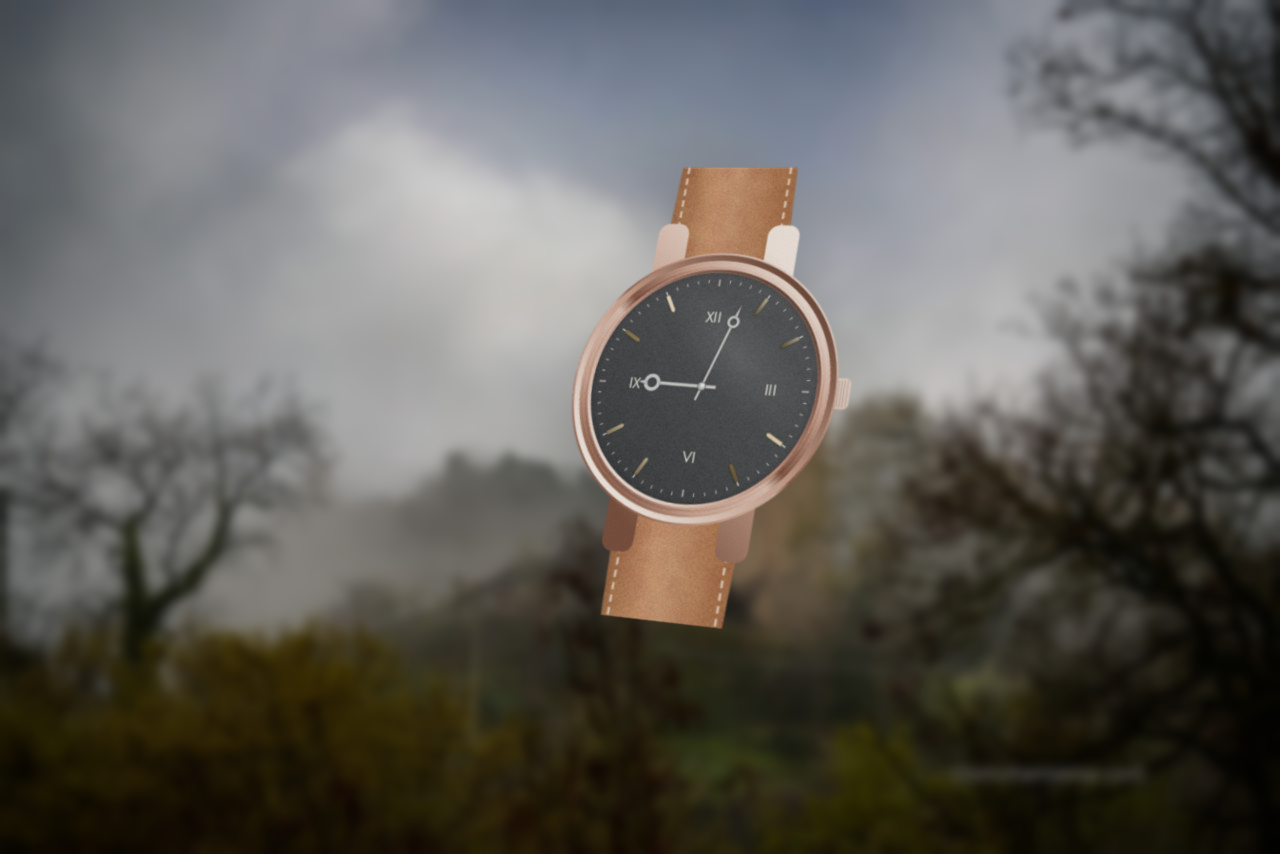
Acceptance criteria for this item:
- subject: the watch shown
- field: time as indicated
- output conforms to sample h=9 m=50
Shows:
h=9 m=3
